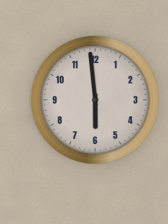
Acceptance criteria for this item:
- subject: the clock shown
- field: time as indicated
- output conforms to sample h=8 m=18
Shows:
h=5 m=59
